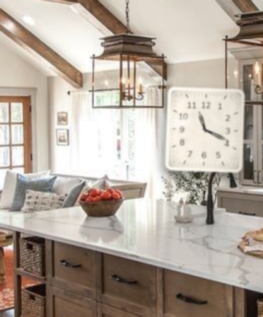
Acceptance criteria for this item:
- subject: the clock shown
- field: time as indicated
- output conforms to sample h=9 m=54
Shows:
h=11 m=19
